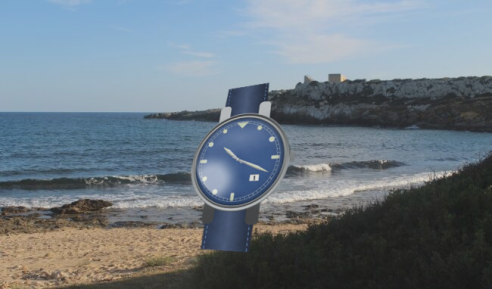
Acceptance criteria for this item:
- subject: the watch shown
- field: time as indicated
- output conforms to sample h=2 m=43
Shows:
h=10 m=19
